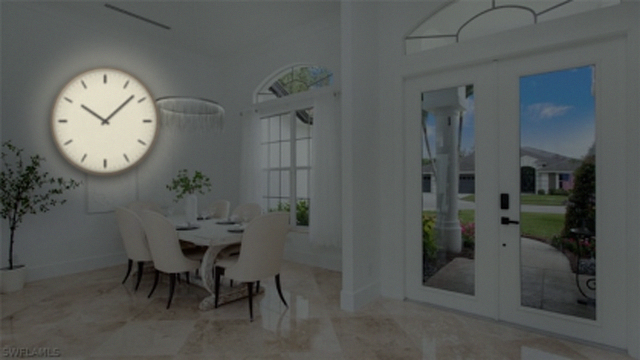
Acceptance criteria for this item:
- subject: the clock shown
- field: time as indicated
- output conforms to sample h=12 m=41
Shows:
h=10 m=8
